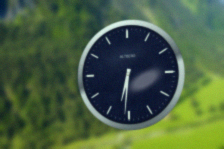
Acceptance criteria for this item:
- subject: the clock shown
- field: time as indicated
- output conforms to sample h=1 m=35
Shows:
h=6 m=31
